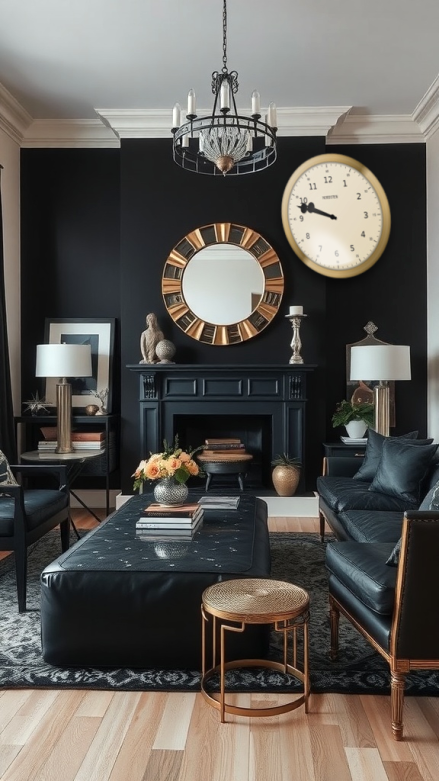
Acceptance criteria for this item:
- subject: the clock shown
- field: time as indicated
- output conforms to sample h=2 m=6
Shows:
h=9 m=48
